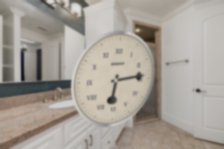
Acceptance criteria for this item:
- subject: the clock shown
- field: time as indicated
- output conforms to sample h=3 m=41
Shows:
h=6 m=14
